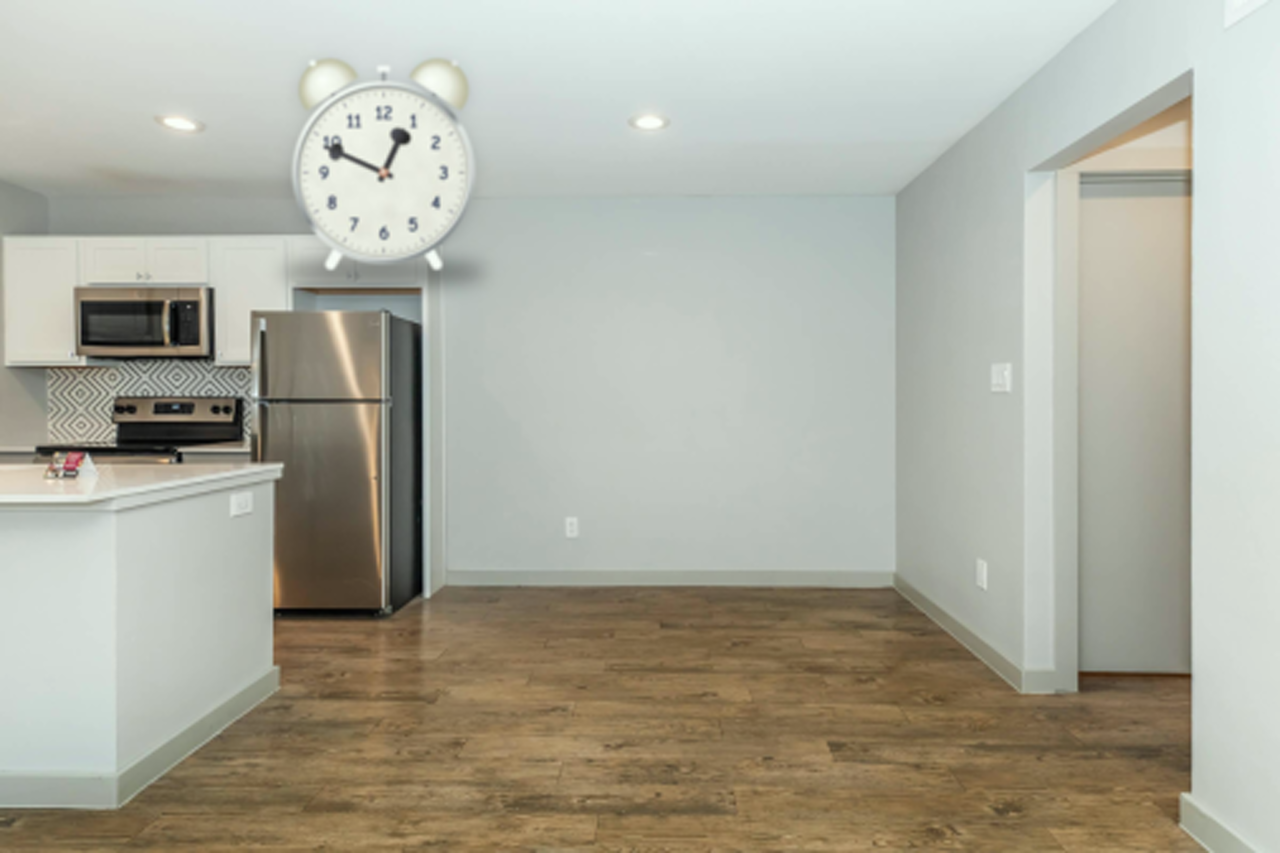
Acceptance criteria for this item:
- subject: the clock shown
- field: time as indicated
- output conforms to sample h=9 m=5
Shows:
h=12 m=49
